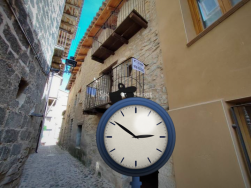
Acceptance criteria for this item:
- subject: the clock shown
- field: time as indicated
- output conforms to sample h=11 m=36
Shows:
h=2 m=51
